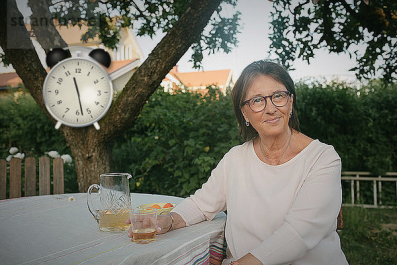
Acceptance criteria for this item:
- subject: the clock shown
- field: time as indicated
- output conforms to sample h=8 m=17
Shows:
h=11 m=28
